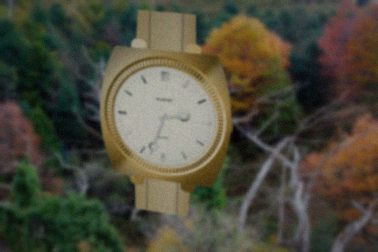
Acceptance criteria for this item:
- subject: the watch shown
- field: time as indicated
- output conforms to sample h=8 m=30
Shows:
h=2 m=33
